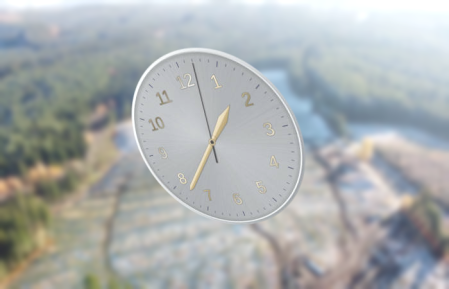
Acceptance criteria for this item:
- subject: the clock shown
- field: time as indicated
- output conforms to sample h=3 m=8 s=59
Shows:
h=1 m=38 s=2
